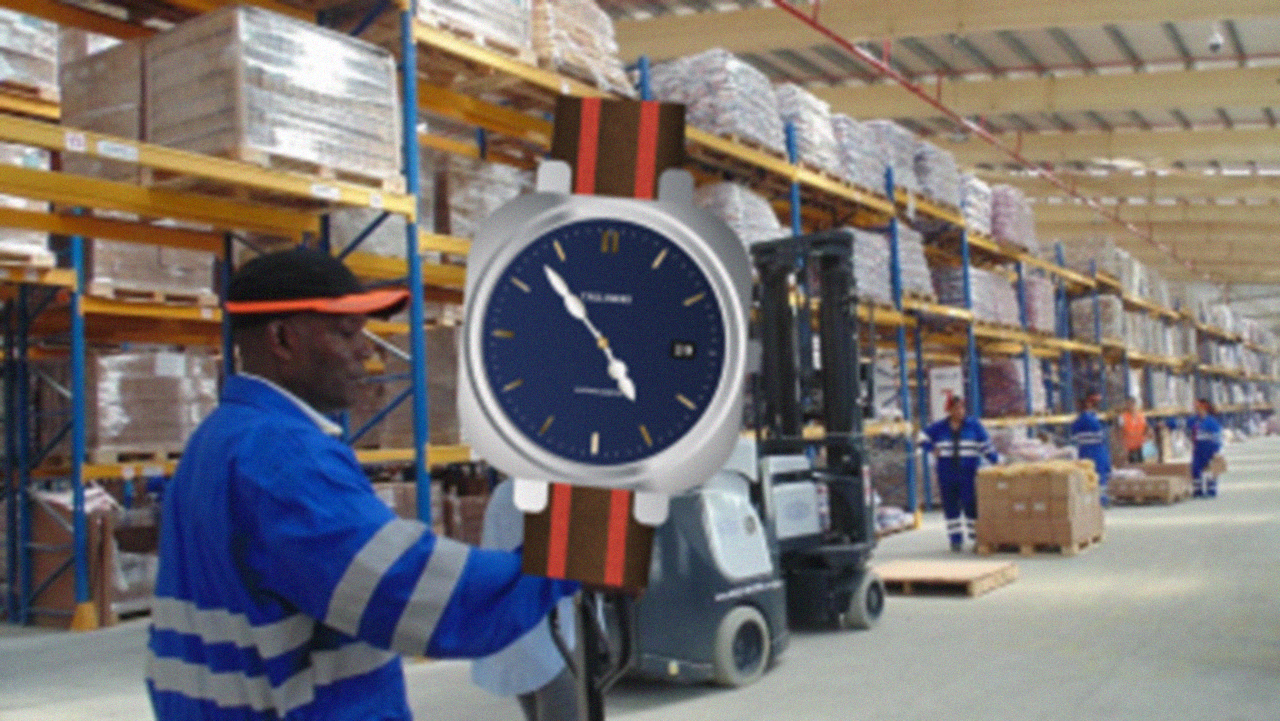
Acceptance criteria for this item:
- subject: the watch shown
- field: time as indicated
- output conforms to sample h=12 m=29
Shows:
h=4 m=53
